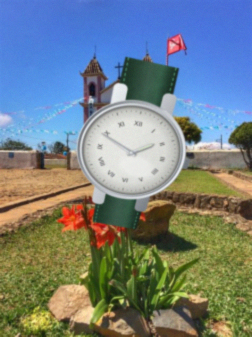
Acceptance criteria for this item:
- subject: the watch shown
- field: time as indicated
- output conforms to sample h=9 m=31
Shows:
h=1 m=49
